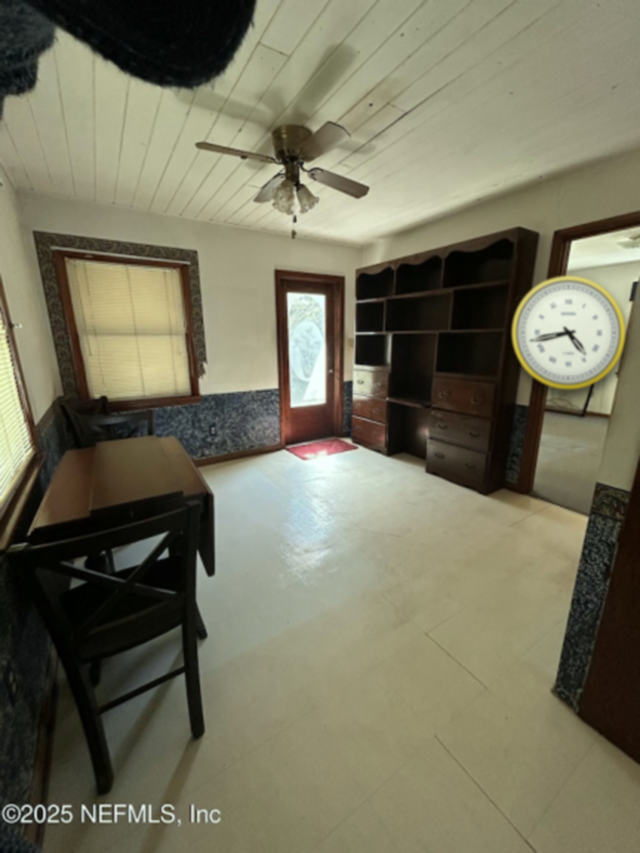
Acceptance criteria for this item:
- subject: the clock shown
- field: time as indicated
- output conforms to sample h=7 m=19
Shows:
h=4 m=43
